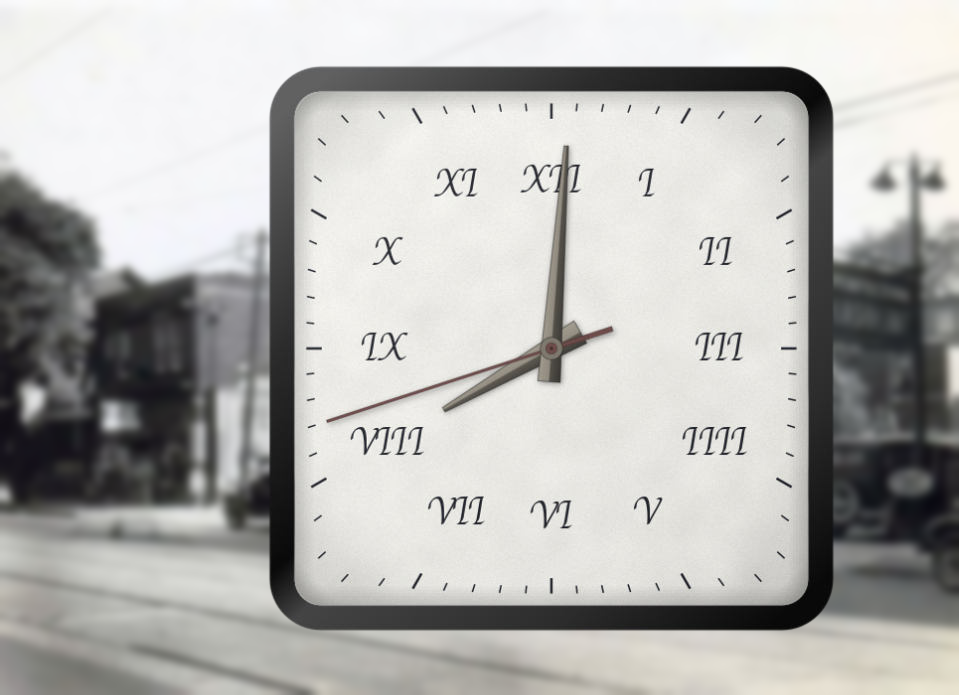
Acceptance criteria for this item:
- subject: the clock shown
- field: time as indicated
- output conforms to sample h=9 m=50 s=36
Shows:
h=8 m=0 s=42
